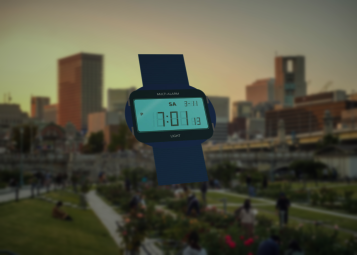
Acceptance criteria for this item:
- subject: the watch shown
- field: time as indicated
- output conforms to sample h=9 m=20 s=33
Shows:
h=7 m=1 s=13
